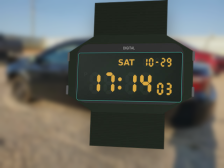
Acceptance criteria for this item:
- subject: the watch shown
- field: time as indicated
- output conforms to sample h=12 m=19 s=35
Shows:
h=17 m=14 s=3
